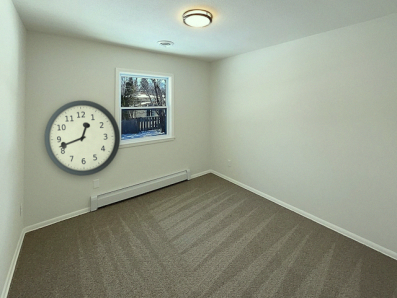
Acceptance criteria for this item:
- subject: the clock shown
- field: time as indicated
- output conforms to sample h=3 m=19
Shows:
h=12 m=42
